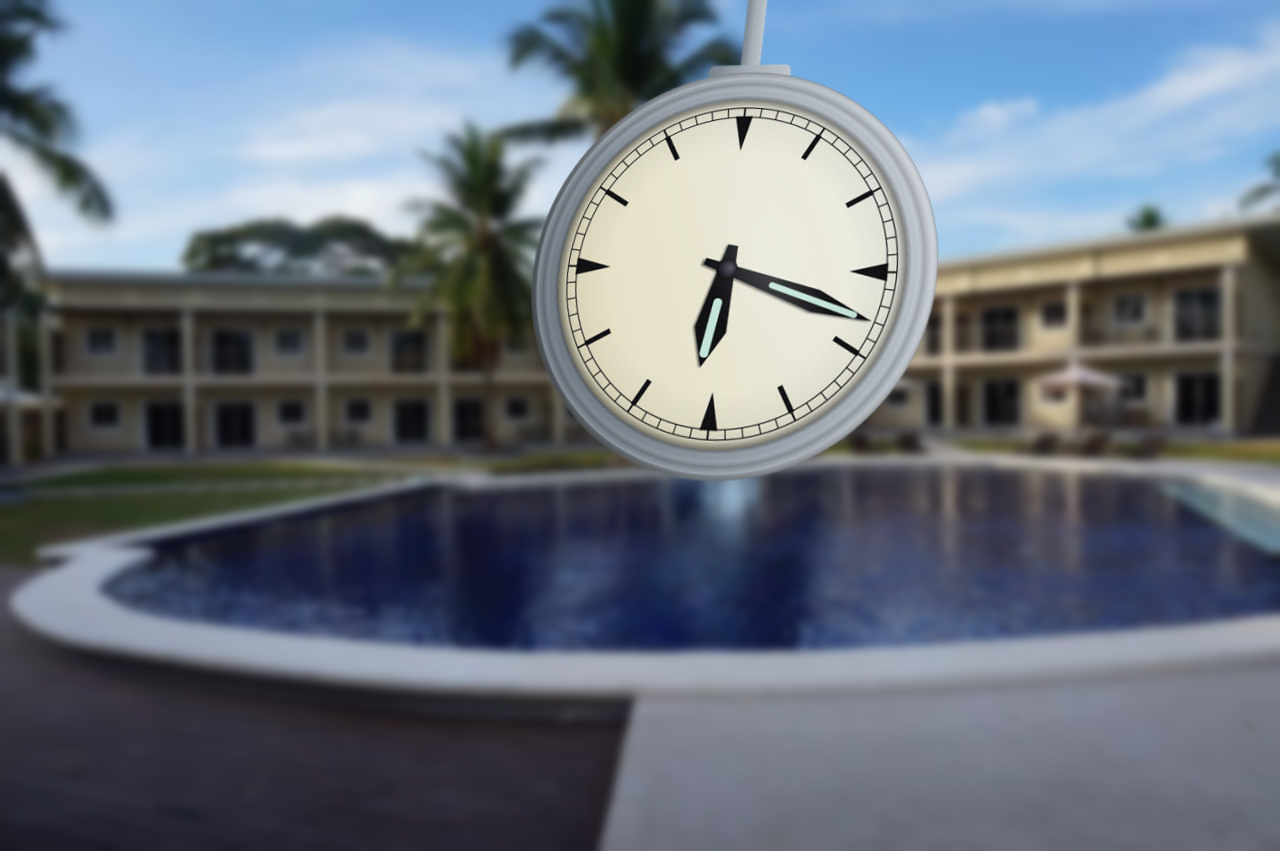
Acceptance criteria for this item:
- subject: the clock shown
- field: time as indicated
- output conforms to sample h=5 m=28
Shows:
h=6 m=18
